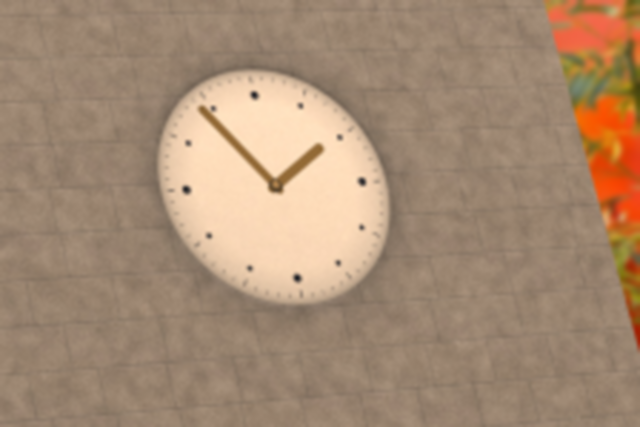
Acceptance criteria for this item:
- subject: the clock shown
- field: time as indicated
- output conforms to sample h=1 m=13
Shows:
h=1 m=54
